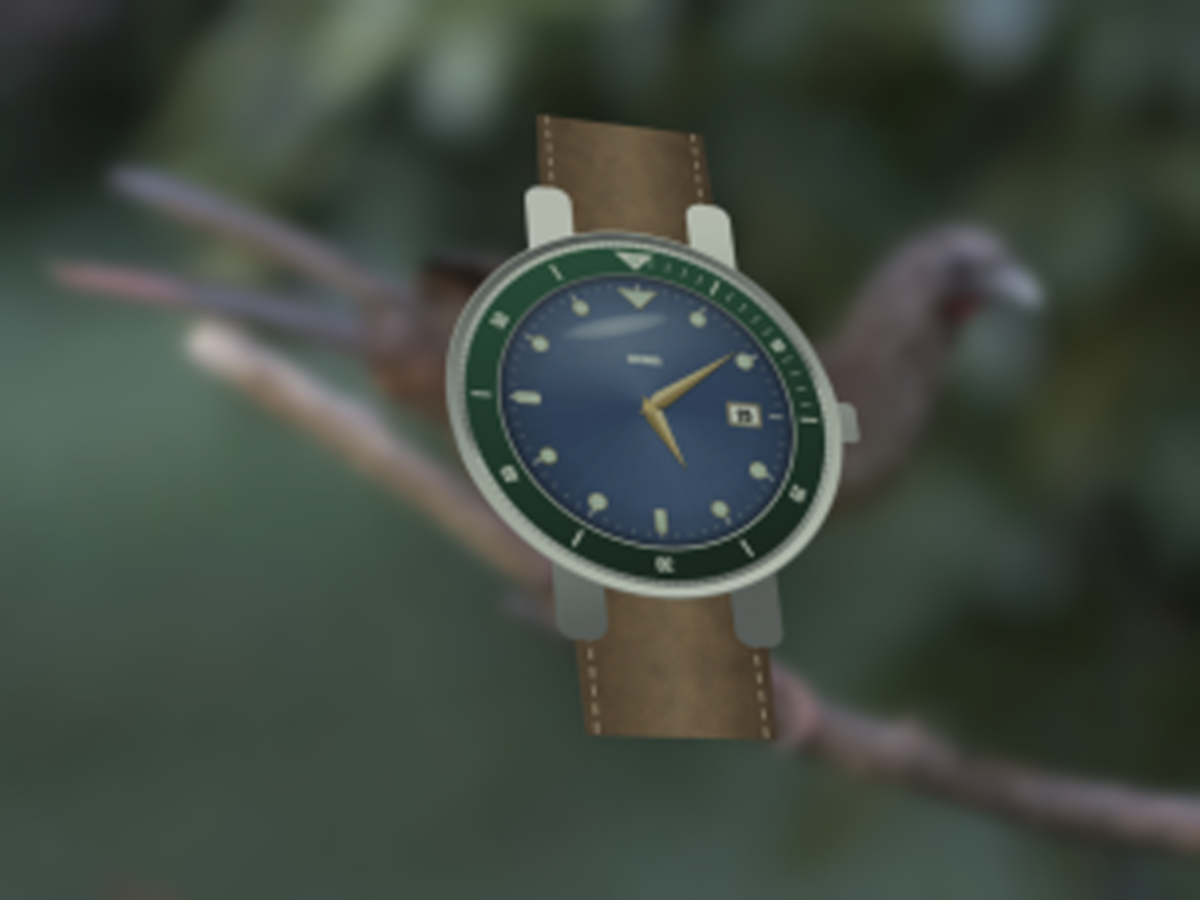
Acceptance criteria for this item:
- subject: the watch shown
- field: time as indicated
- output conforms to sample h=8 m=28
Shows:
h=5 m=9
